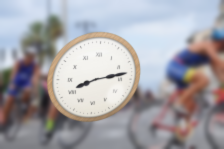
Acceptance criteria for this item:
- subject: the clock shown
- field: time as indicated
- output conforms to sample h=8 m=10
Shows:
h=8 m=13
